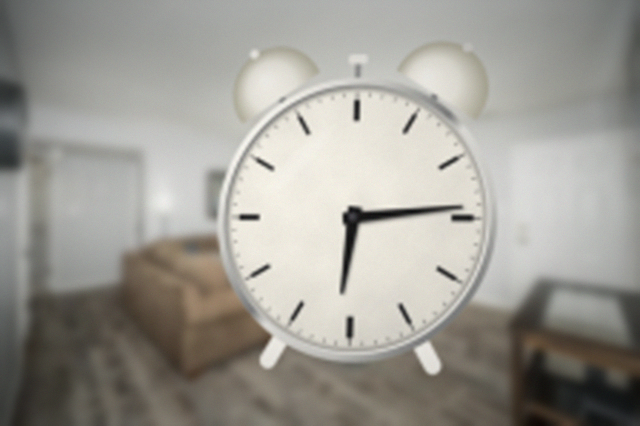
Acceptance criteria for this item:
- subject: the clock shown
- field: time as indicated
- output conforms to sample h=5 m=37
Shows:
h=6 m=14
